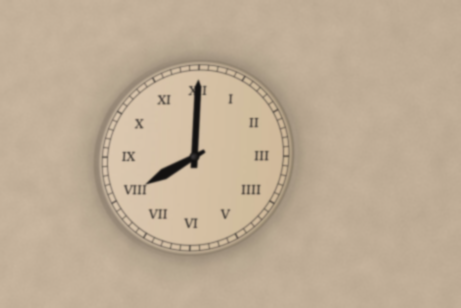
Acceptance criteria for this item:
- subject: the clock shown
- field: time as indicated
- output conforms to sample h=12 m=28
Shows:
h=8 m=0
